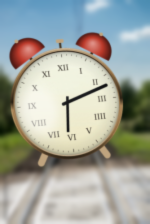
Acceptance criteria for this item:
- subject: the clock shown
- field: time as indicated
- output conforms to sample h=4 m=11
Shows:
h=6 m=12
